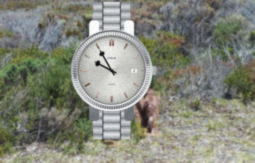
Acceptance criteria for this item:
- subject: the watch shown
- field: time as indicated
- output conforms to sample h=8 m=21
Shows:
h=9 m=55
